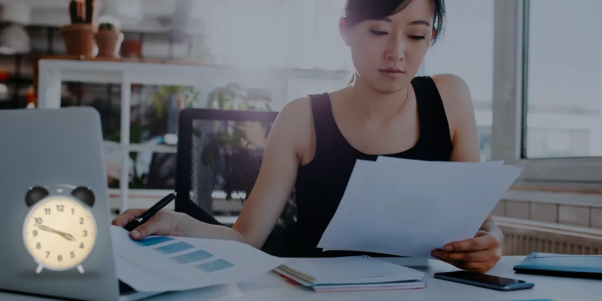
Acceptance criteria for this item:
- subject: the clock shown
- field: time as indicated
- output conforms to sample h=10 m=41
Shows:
h=3 m=48
